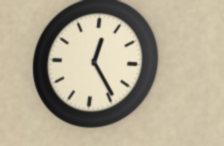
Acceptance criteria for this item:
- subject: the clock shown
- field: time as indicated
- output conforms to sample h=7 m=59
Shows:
h=12 m=24
